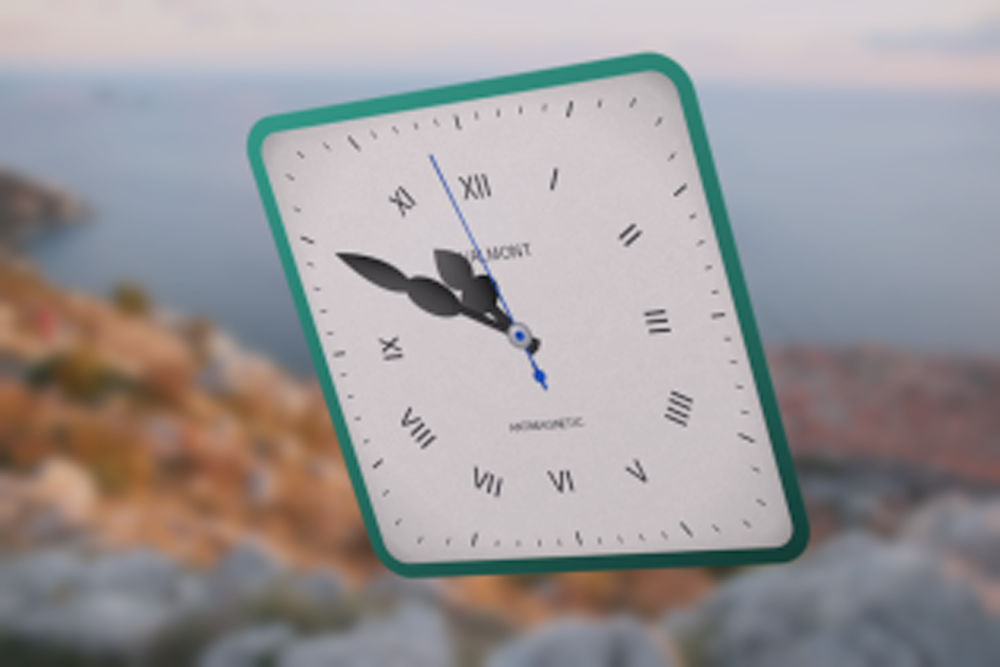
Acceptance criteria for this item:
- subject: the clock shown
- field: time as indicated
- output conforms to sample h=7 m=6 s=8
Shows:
h=10 m=49 s=58
